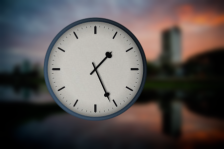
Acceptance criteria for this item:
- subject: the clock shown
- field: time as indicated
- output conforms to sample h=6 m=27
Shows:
h=1 m=26
